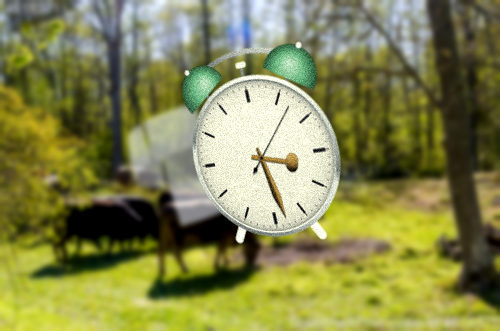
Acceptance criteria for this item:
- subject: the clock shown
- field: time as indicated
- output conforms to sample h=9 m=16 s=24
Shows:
h=3 m=28 s=7
